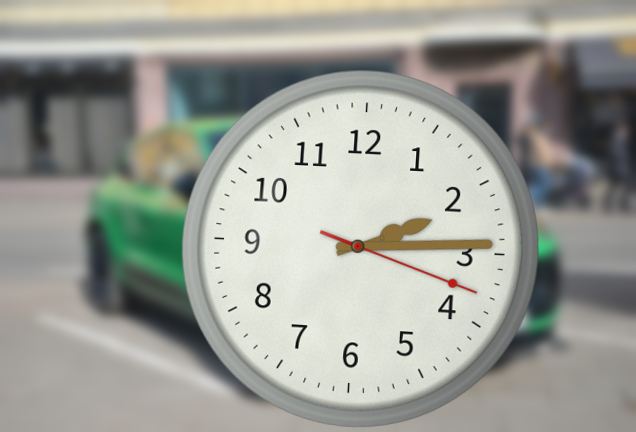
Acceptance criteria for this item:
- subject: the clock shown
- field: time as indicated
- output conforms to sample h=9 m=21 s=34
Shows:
h=2 m=14 s=18
